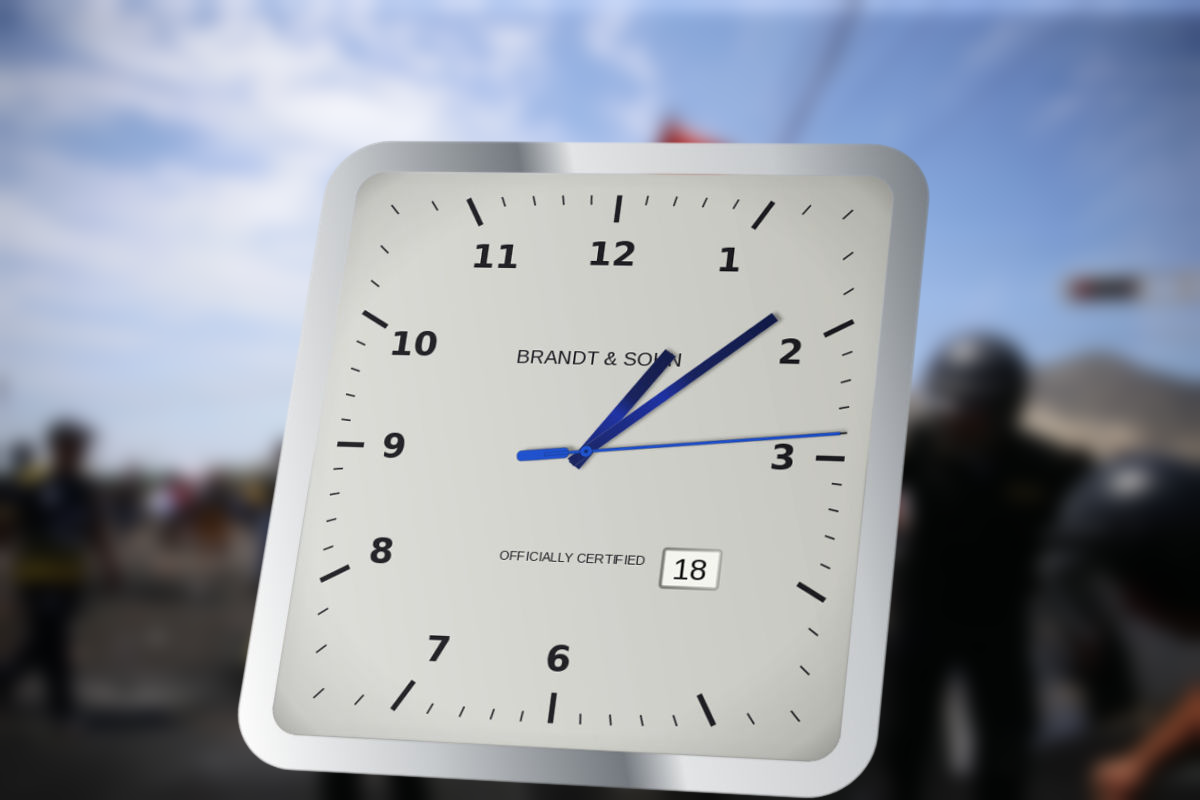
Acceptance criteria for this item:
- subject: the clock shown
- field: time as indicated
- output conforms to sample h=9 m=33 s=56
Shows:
h=1 m=8 s=14
